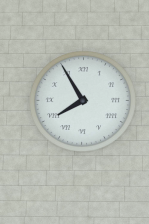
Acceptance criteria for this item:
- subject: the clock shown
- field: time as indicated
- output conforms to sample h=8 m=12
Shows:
h=7 m=55
